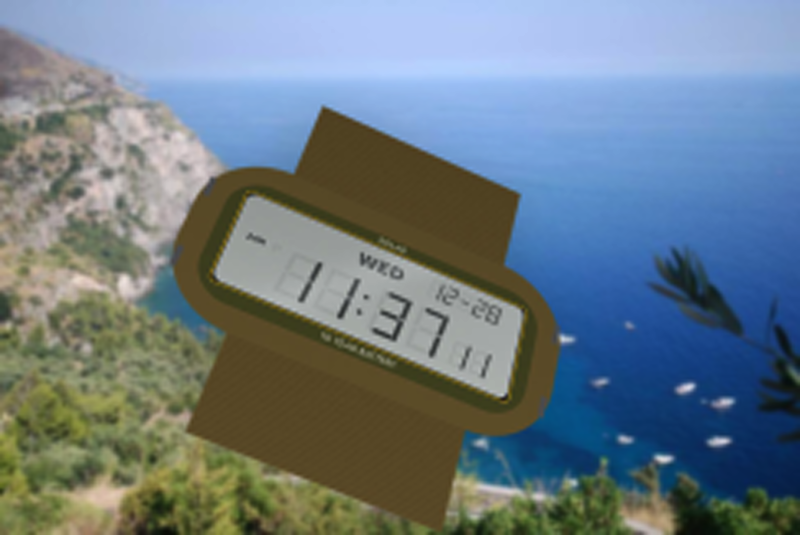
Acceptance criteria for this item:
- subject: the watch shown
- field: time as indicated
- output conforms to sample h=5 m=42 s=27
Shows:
h=11 m=37 s=11
